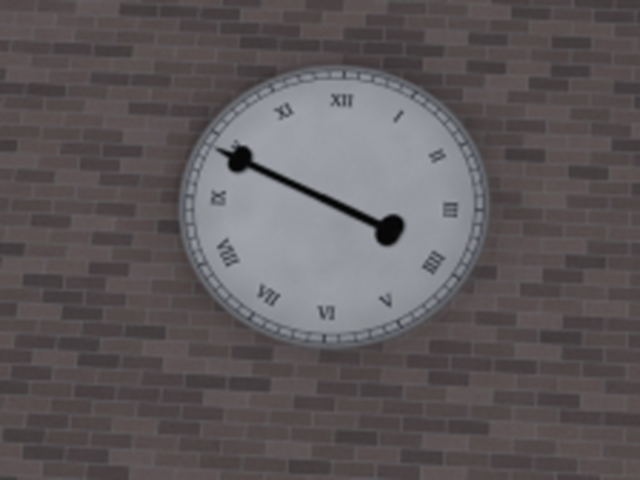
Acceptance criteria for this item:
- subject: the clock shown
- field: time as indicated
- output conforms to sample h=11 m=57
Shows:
h=3 m=49
